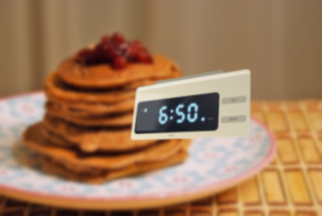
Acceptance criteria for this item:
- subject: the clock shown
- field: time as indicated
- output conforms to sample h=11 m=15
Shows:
h=6 m=50
